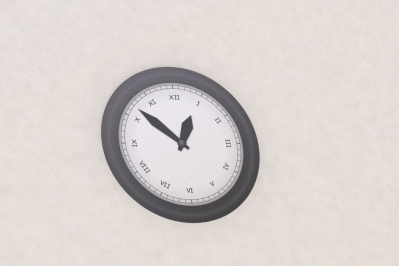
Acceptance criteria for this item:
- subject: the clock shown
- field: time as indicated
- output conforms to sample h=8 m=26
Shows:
h=12 m=52
